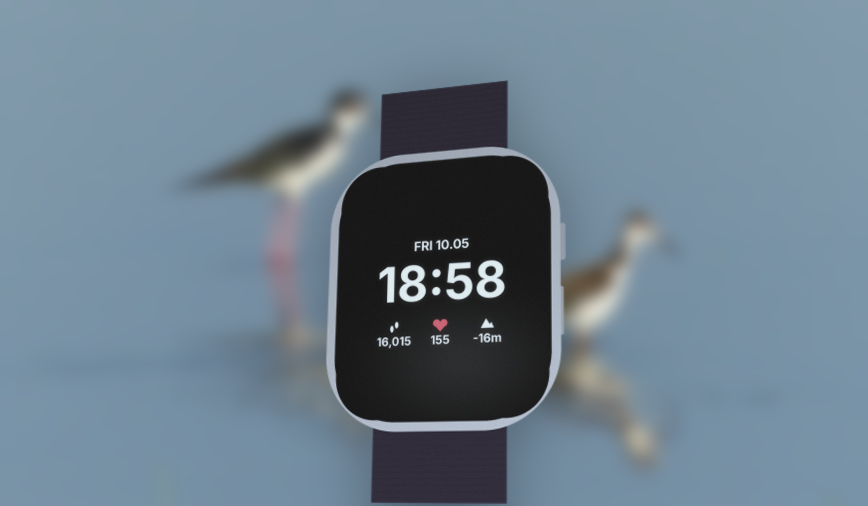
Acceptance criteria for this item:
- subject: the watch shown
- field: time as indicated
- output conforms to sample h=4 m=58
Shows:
h=18 m=58
